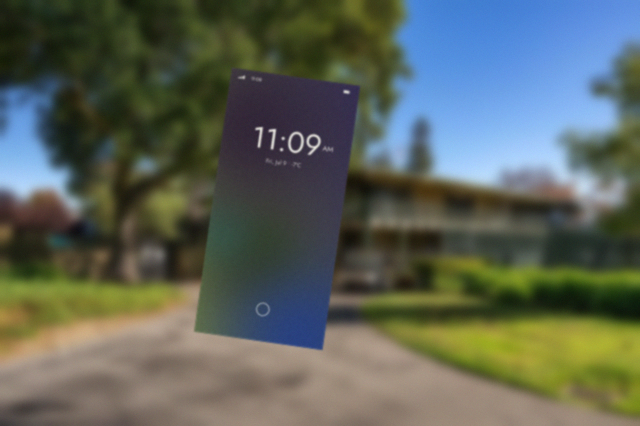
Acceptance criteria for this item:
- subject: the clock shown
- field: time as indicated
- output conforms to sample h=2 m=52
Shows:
h=11 m=9
